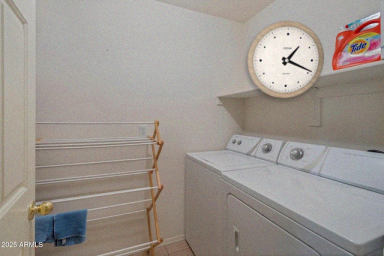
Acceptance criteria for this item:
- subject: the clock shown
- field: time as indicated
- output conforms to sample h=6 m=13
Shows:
h=1 m=19
